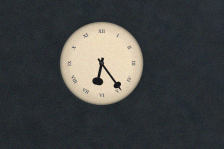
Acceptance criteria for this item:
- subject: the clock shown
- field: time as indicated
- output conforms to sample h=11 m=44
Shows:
h=6 m=24
